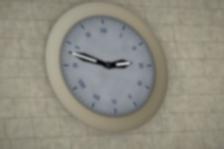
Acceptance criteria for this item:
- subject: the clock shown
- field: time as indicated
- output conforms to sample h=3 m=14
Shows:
h=2 m=48
